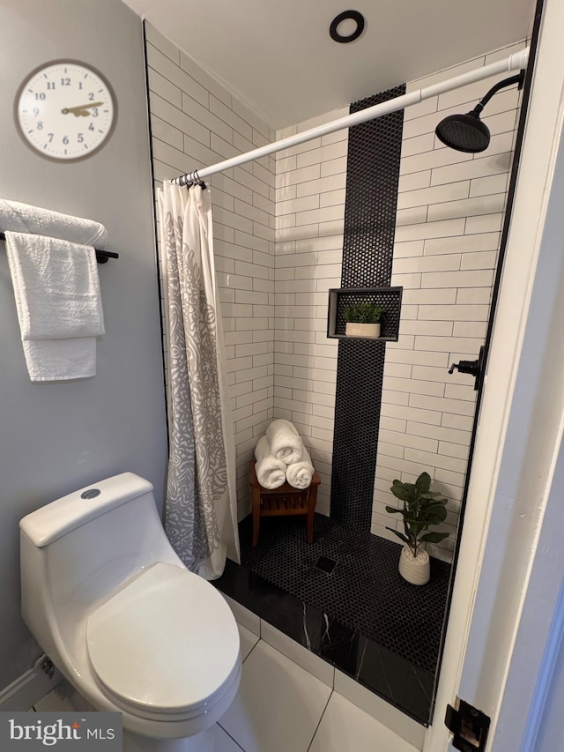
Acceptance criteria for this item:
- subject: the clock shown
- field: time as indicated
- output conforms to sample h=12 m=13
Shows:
h=3 m=13
